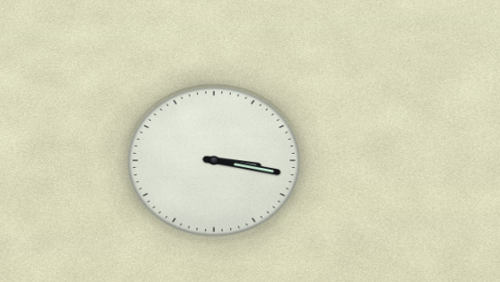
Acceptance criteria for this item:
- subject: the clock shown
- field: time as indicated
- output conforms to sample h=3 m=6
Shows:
h=3 m=17
